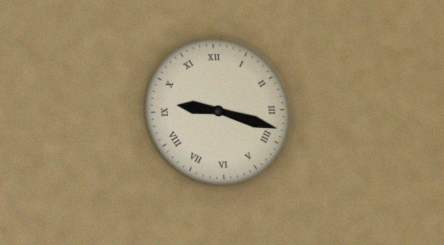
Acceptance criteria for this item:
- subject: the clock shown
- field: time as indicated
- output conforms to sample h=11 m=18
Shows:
h=9 m=18
